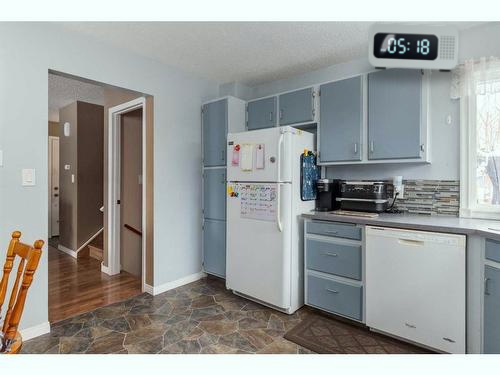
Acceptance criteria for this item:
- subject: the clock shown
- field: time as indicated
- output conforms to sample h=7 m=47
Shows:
h=5 m=18
